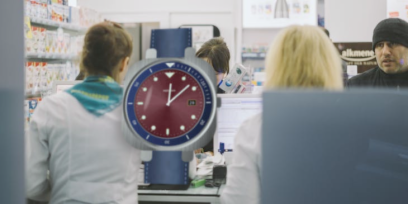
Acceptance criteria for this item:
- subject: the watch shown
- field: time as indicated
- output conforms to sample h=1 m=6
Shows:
h=12 m=8
